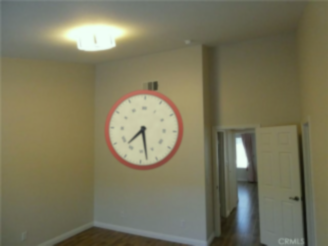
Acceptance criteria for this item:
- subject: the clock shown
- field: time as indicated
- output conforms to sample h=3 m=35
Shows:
h=7 m=28
